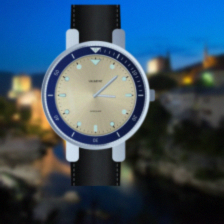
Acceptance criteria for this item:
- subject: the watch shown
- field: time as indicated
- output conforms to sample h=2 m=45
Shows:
h=3 m=8
